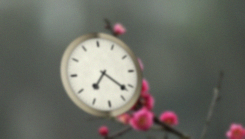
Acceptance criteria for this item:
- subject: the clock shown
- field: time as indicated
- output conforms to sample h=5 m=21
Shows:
h=7 m=22
